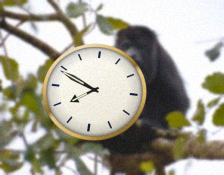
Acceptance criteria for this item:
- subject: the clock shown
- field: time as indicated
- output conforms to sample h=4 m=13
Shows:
h=7 m=49
